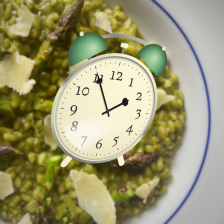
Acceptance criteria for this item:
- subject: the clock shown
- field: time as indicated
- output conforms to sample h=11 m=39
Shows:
h=1 m=55
